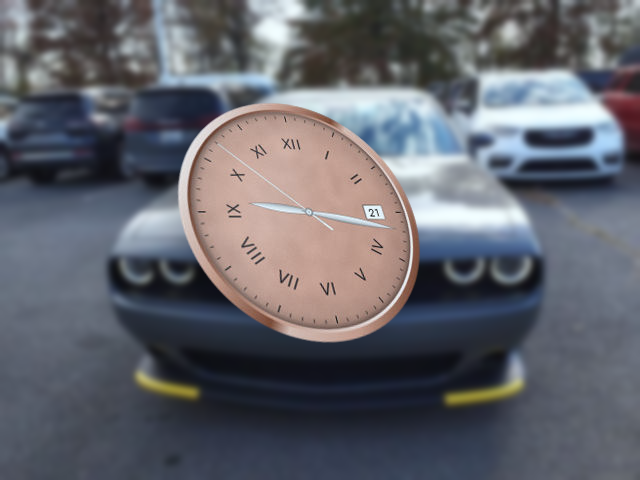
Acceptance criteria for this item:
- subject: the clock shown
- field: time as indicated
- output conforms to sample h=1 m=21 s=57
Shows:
h=9 m=16 s=52
